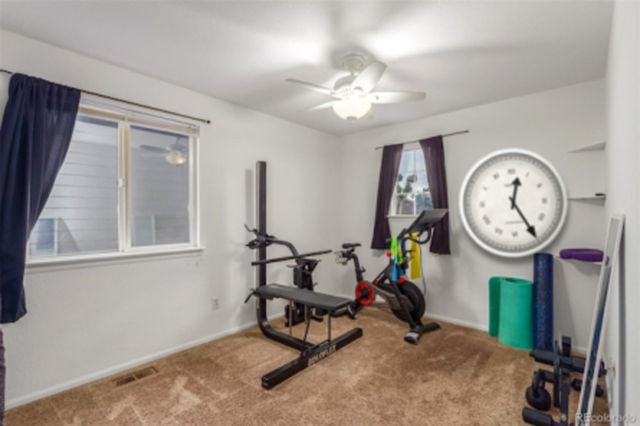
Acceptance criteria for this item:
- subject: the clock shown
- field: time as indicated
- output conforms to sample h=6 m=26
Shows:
h=12 m=25
